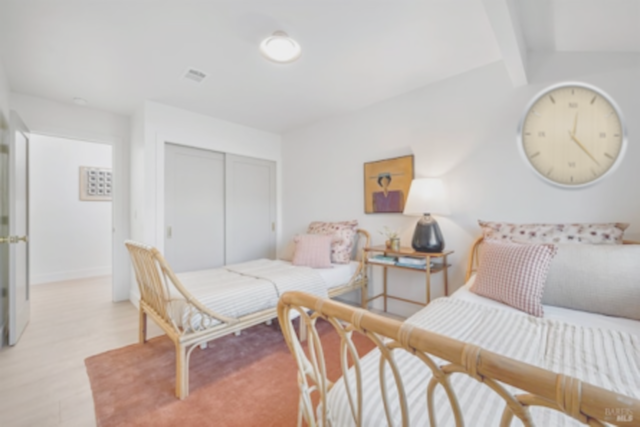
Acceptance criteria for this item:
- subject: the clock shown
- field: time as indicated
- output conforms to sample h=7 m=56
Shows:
h=12 m=23
